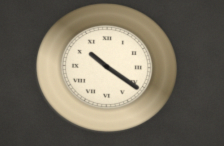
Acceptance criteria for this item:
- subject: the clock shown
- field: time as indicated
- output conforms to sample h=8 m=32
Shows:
h=10 m=21
